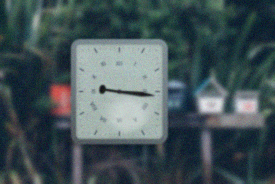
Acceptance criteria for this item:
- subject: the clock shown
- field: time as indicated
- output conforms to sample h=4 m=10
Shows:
h=9 m=16
